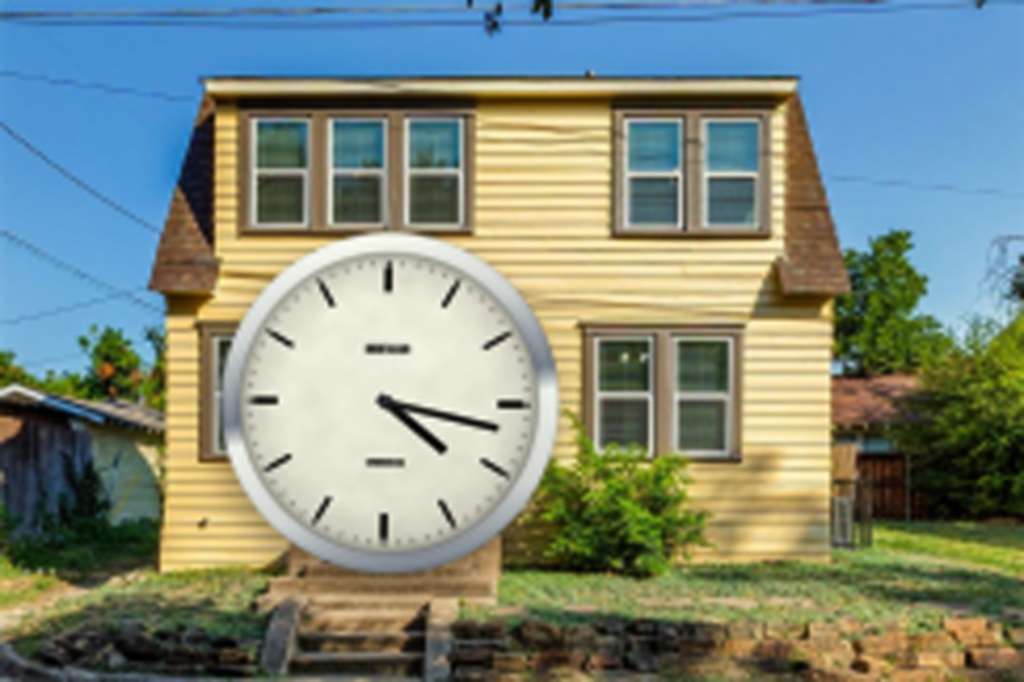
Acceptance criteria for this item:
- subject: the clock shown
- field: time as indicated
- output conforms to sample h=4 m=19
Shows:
h=4 m=17
